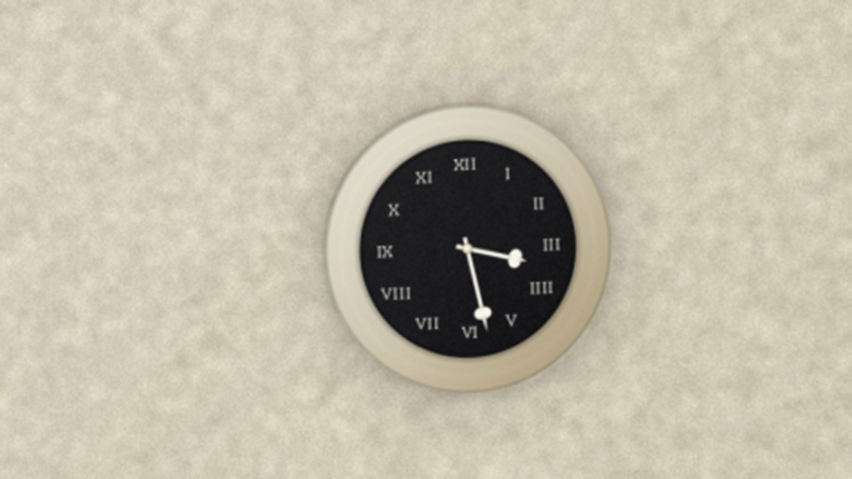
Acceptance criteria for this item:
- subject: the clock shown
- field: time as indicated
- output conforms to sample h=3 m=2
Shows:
h=3 m=28
